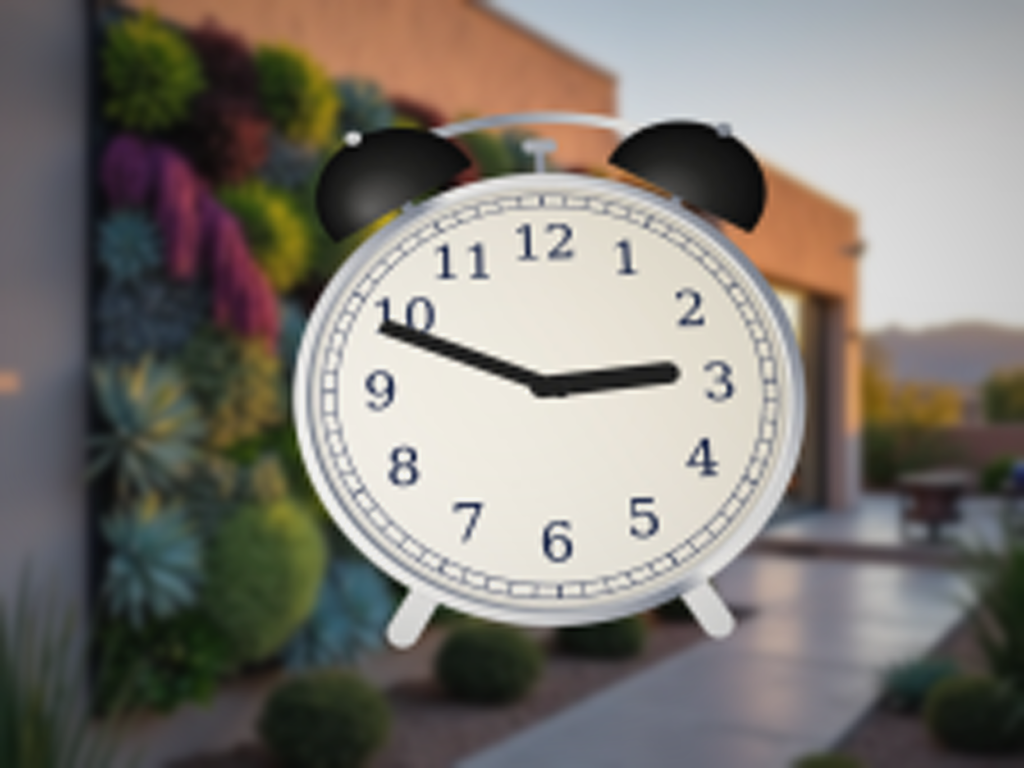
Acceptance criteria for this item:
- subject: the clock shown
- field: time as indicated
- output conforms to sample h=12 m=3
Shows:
h=2 m=49
